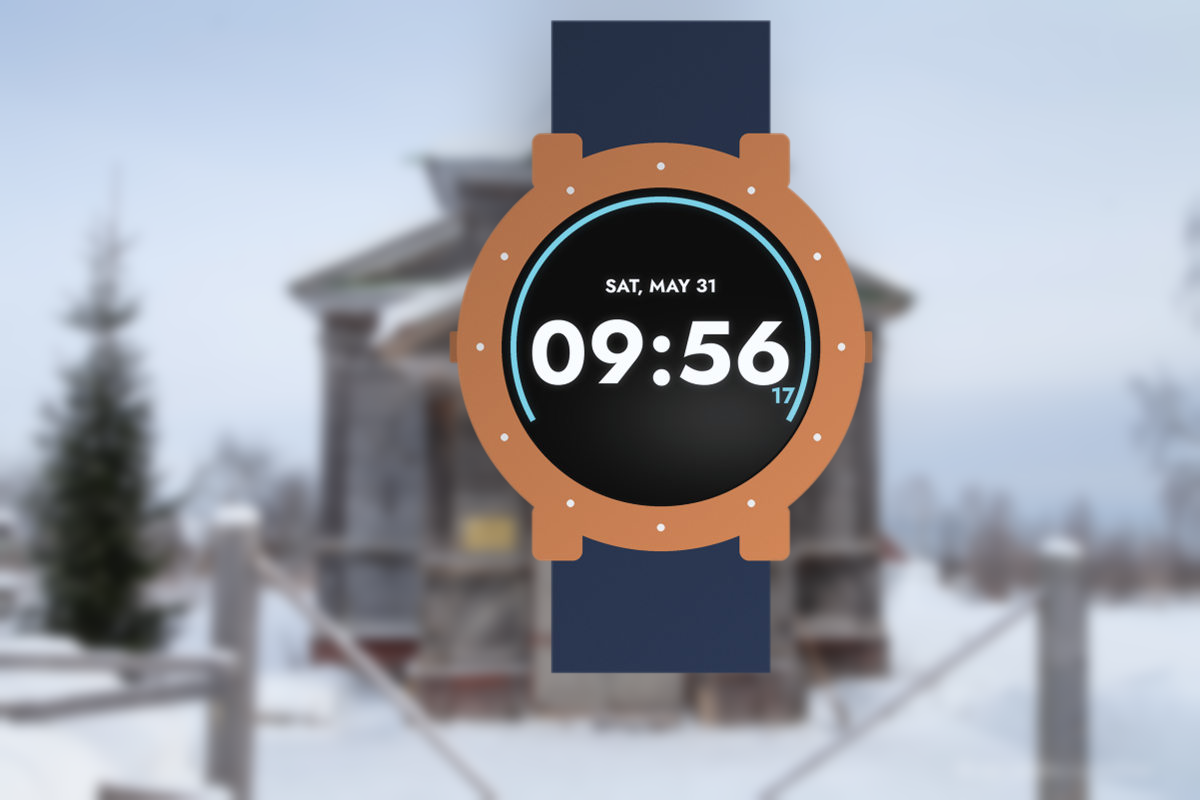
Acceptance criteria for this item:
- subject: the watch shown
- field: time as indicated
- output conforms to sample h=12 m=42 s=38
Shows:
h=9 m=56 s=17
